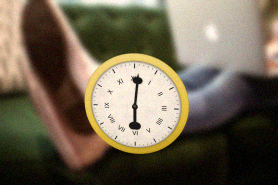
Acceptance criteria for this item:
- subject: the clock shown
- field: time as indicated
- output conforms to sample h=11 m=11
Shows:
h=6 m=1
